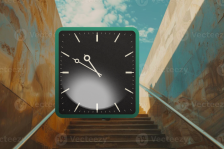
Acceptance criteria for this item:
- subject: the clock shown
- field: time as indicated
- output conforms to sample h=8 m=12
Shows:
h=10 m=50
